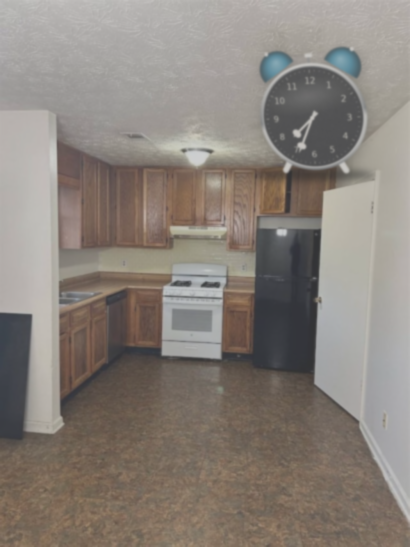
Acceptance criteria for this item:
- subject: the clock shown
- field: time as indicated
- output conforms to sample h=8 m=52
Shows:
h=7 m=34
